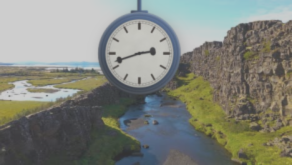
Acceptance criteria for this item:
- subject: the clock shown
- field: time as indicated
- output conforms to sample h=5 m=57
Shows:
h=2 m=42
